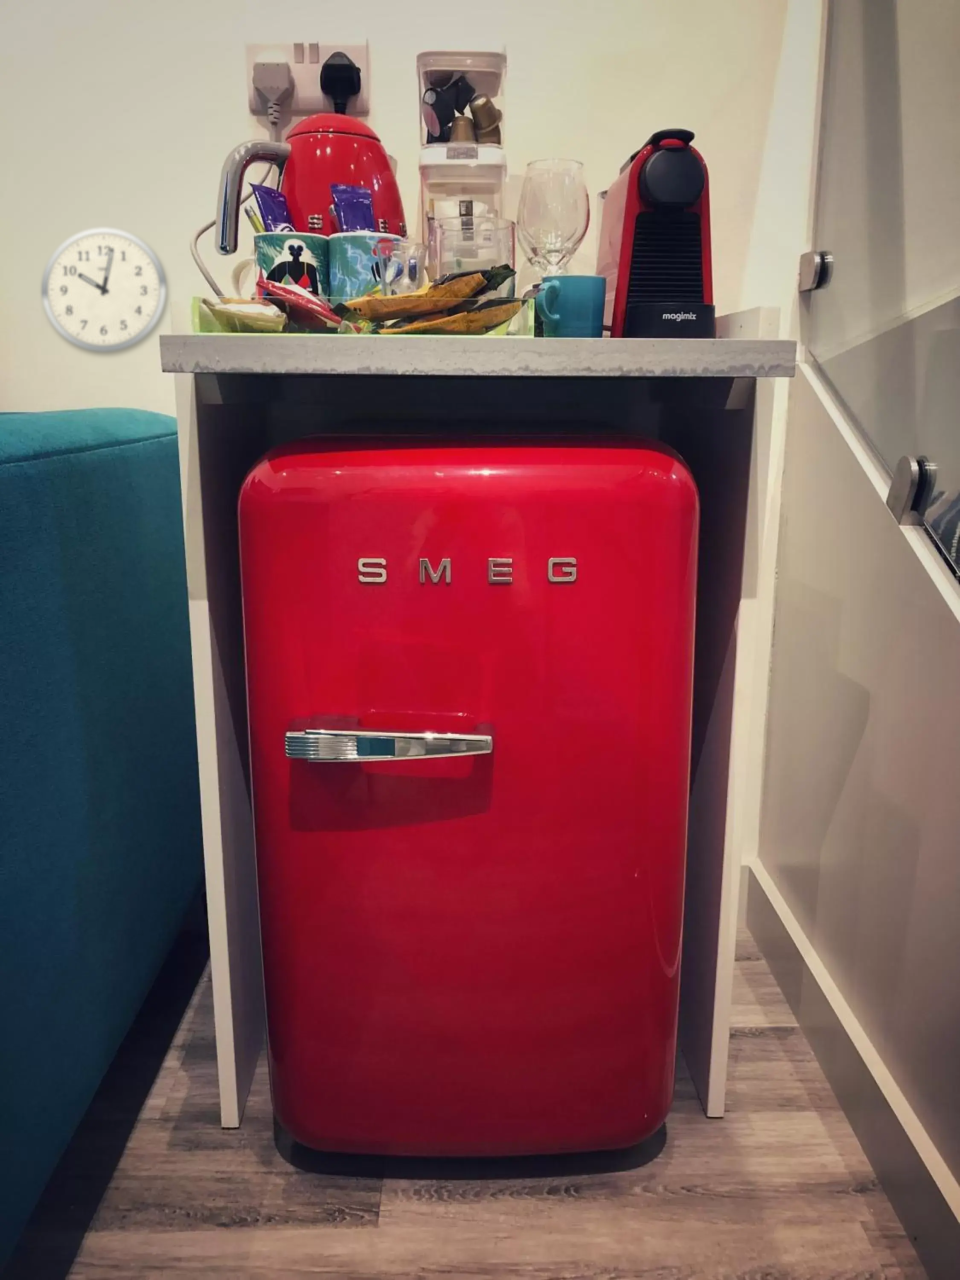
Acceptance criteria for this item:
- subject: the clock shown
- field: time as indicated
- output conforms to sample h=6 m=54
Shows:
h=10 m=2
